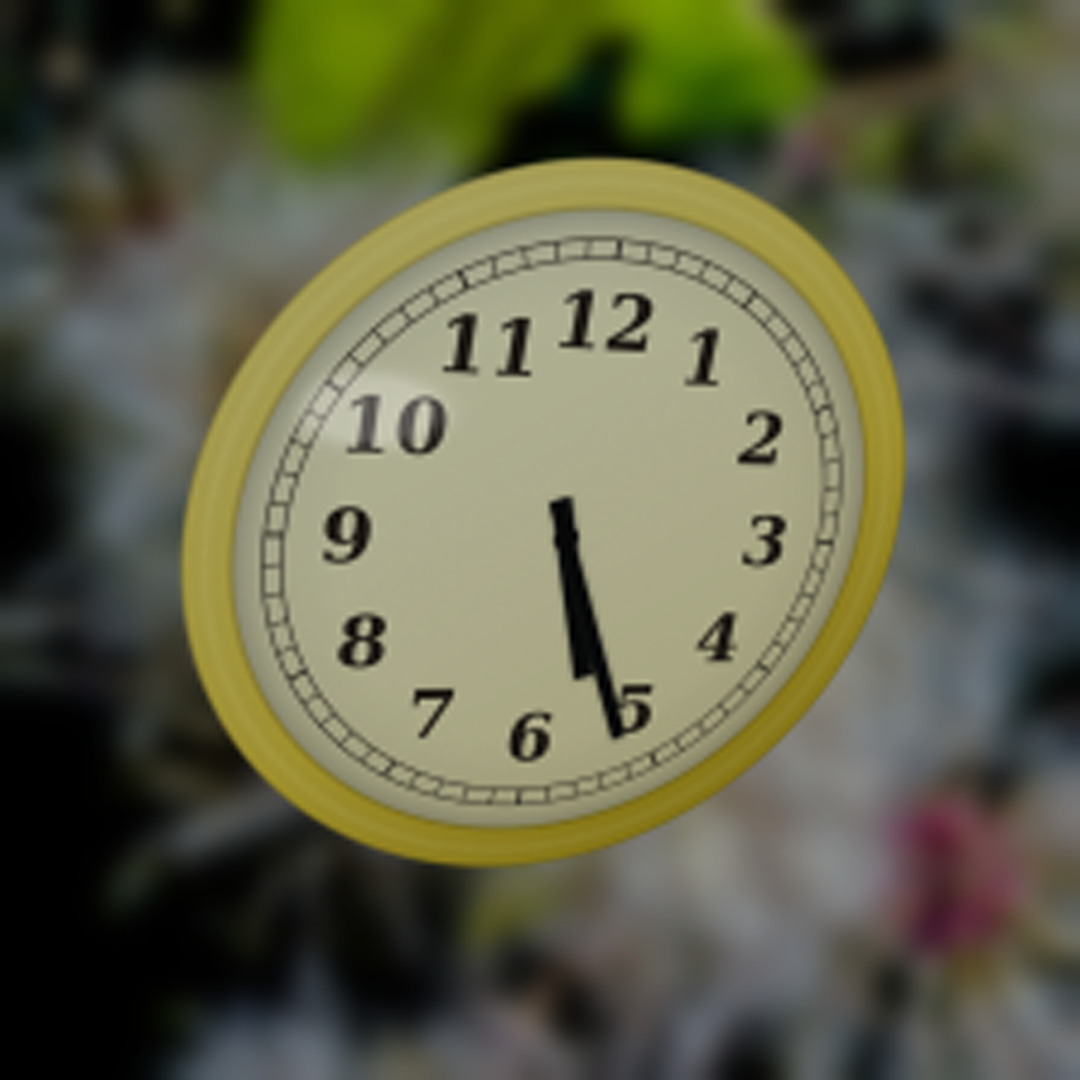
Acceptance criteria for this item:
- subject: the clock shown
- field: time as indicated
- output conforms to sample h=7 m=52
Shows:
h=5 m=26
